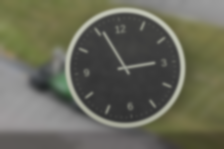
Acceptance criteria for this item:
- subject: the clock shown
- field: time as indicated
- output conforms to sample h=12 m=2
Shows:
h=2 m=56
